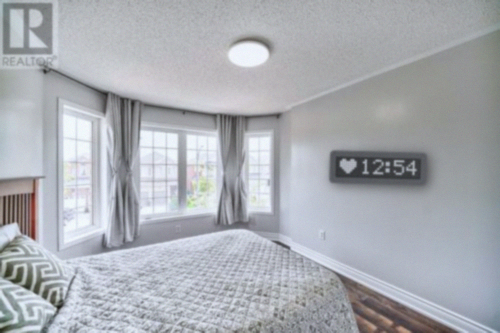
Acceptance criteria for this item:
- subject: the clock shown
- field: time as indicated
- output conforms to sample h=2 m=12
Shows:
h=12 m=54
